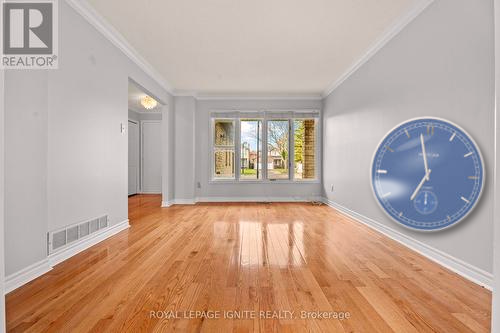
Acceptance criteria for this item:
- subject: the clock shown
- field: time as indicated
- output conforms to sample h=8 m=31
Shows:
h=6 m=58
